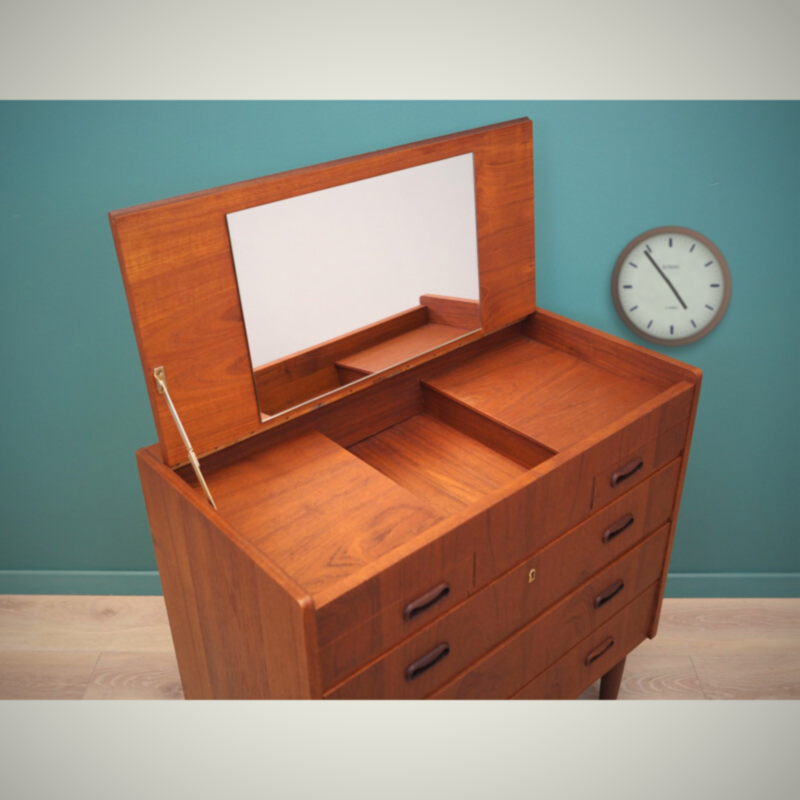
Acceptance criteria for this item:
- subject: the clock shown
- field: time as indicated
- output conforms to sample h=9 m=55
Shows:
h=4 m=54
